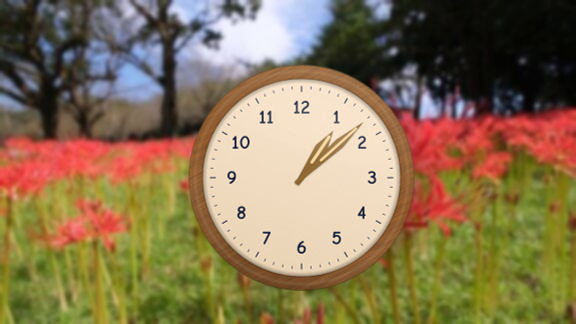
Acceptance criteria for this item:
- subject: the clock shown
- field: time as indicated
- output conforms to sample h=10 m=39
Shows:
h=1 m=8
